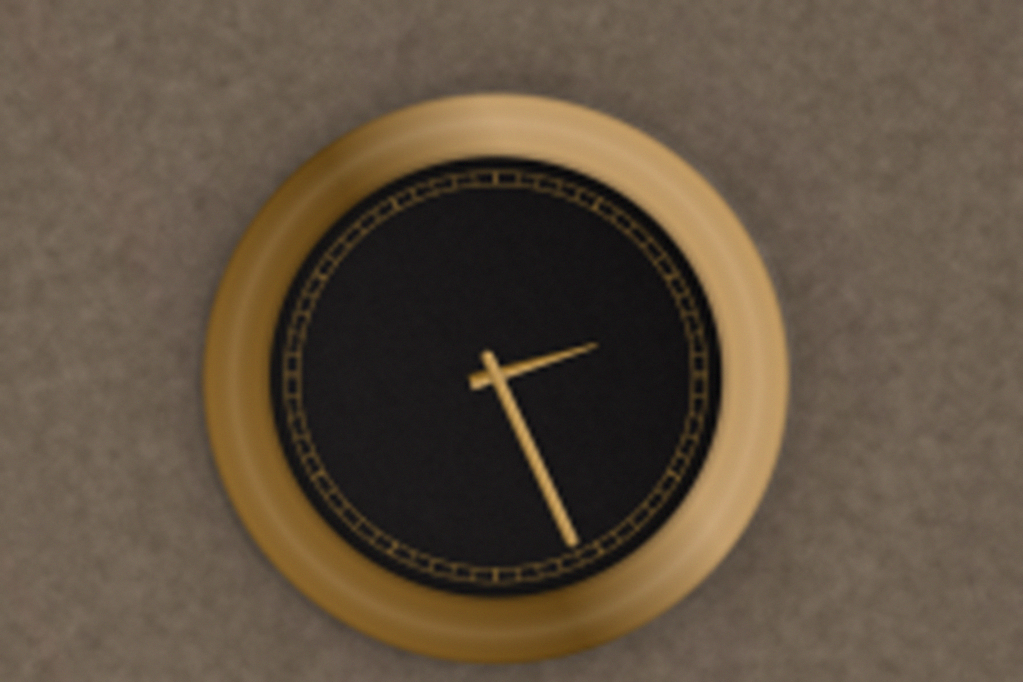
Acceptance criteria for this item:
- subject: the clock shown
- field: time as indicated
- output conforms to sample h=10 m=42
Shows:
h=2 m=26
